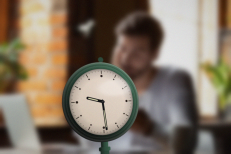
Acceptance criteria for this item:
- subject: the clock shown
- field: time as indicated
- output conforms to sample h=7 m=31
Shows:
h=9 m=29
